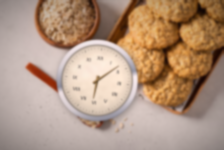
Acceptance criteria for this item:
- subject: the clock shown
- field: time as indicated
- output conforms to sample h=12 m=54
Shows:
h=6 m=8
